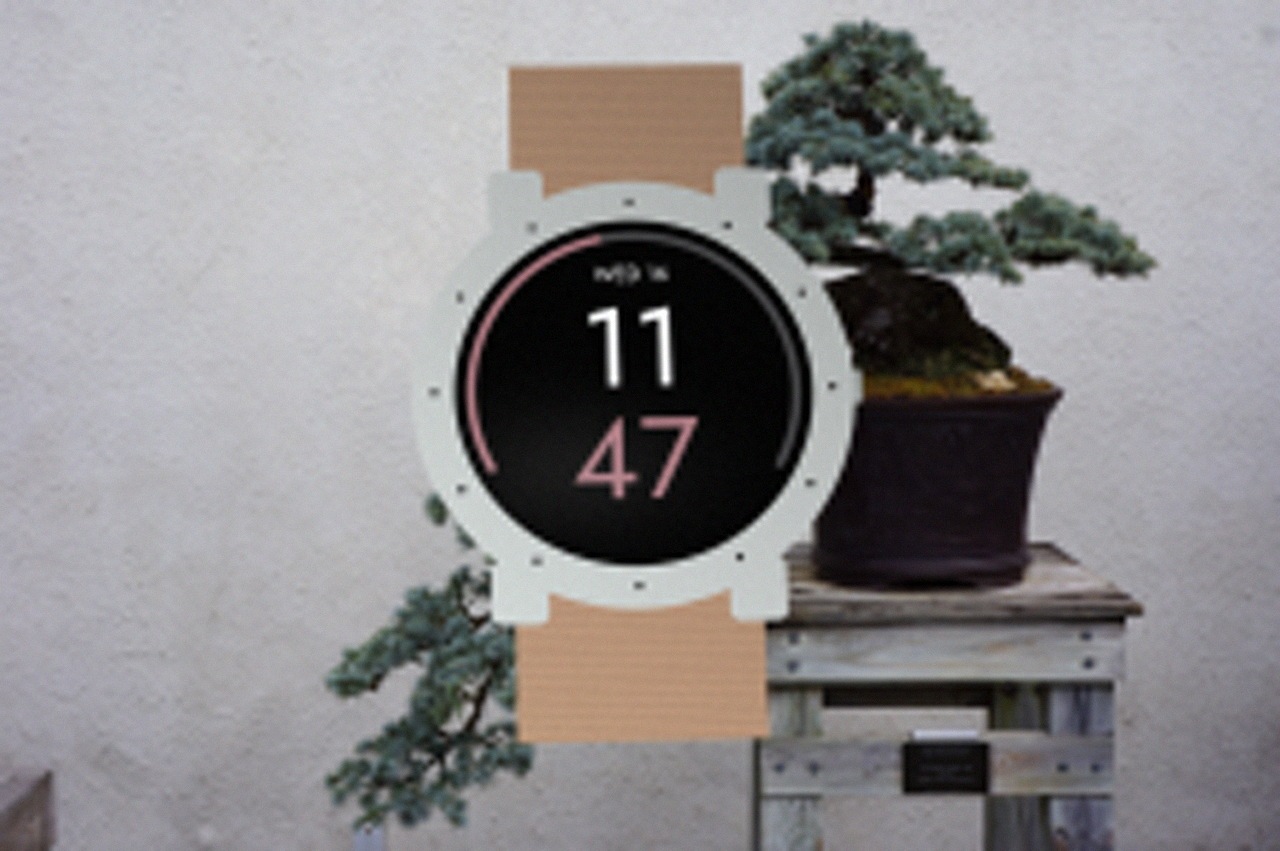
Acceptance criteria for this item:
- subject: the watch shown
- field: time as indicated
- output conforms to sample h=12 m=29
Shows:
h=11 m=47
